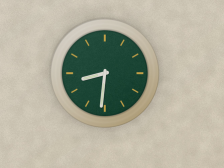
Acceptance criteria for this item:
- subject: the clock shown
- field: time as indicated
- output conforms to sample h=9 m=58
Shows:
h=8 m=31
